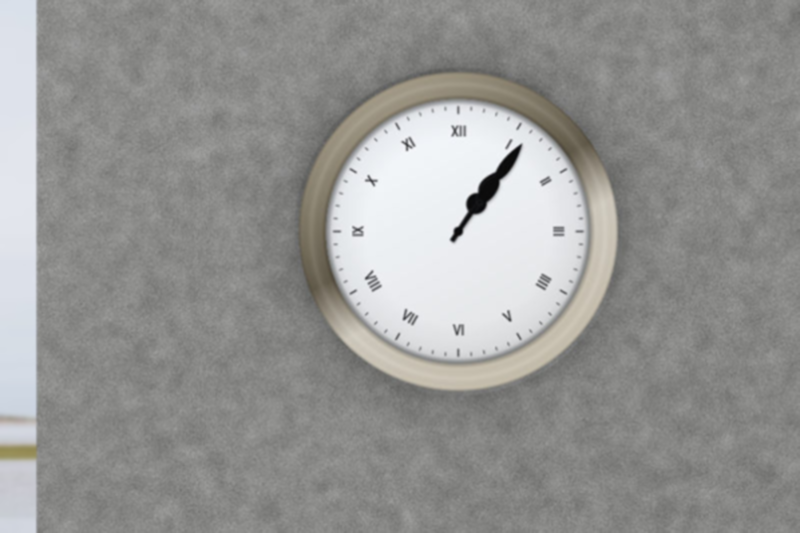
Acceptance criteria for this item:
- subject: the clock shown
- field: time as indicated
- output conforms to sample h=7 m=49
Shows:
h=1 m=6
